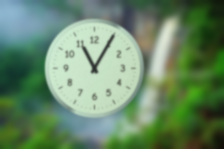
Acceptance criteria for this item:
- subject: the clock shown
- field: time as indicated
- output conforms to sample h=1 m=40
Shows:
h=11 m=5
